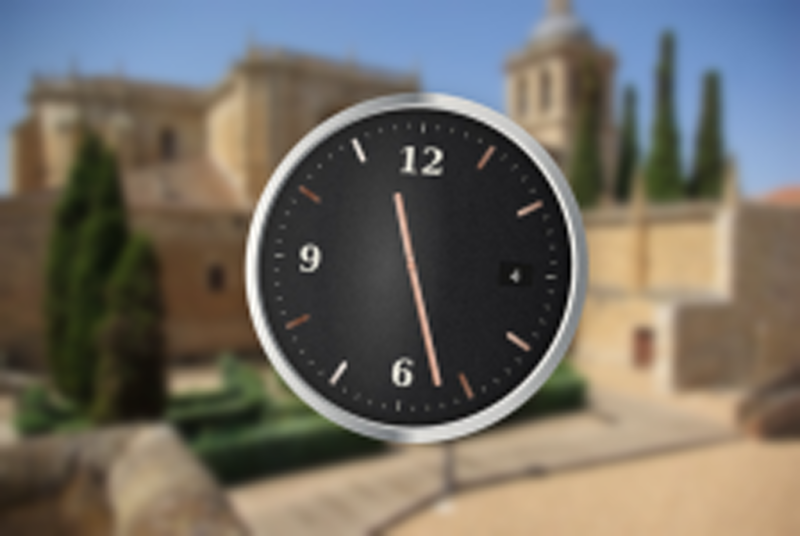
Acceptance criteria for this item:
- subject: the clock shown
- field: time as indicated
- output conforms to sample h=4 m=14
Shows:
h=11 m=27
